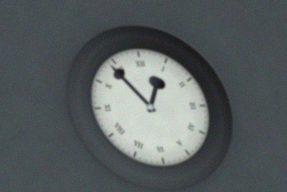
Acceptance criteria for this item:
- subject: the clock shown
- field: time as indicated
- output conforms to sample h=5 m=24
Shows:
h=12 m=54
